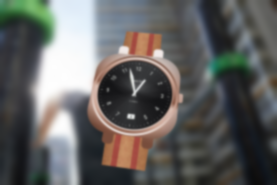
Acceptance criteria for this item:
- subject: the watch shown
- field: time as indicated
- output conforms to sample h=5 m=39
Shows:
h=12 m=57
